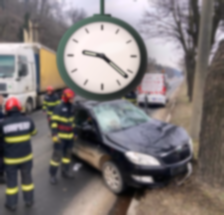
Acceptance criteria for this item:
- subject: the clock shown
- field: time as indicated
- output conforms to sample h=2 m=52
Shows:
h=9 m=22
